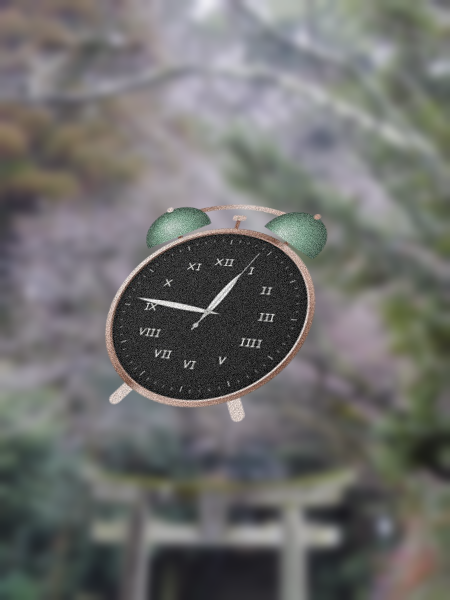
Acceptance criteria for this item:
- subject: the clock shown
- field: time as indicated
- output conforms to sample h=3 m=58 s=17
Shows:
h=12 m=46 s=4
